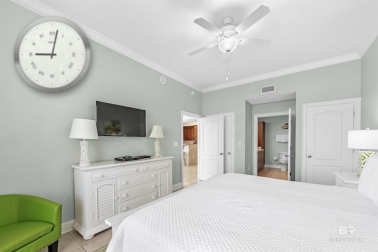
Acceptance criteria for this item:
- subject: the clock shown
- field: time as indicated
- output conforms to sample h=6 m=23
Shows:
h=9 m=2
